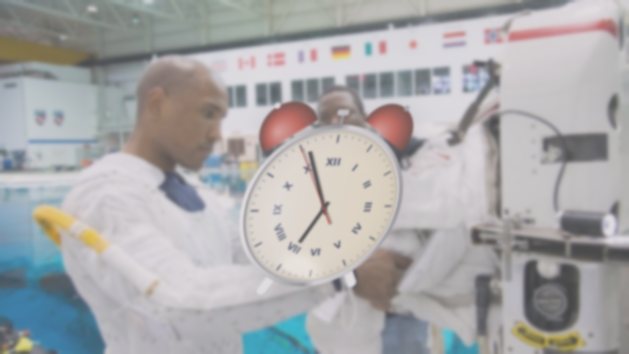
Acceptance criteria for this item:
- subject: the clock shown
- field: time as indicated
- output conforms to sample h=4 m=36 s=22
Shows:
h=6 m=55 s=55
